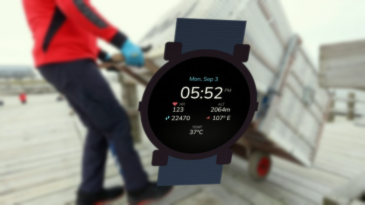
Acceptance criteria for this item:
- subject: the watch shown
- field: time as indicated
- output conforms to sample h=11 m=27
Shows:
h=5 m=52
